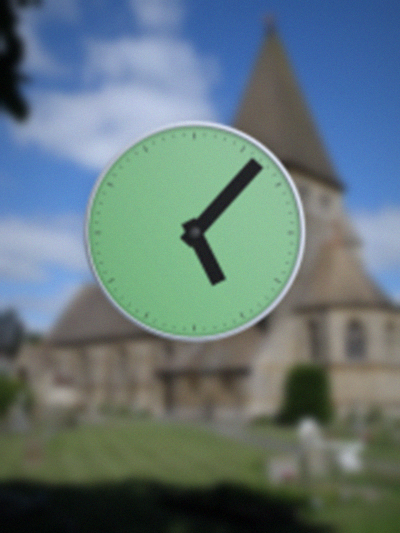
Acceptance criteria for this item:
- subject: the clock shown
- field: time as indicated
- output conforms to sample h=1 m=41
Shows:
h=5 m=7
